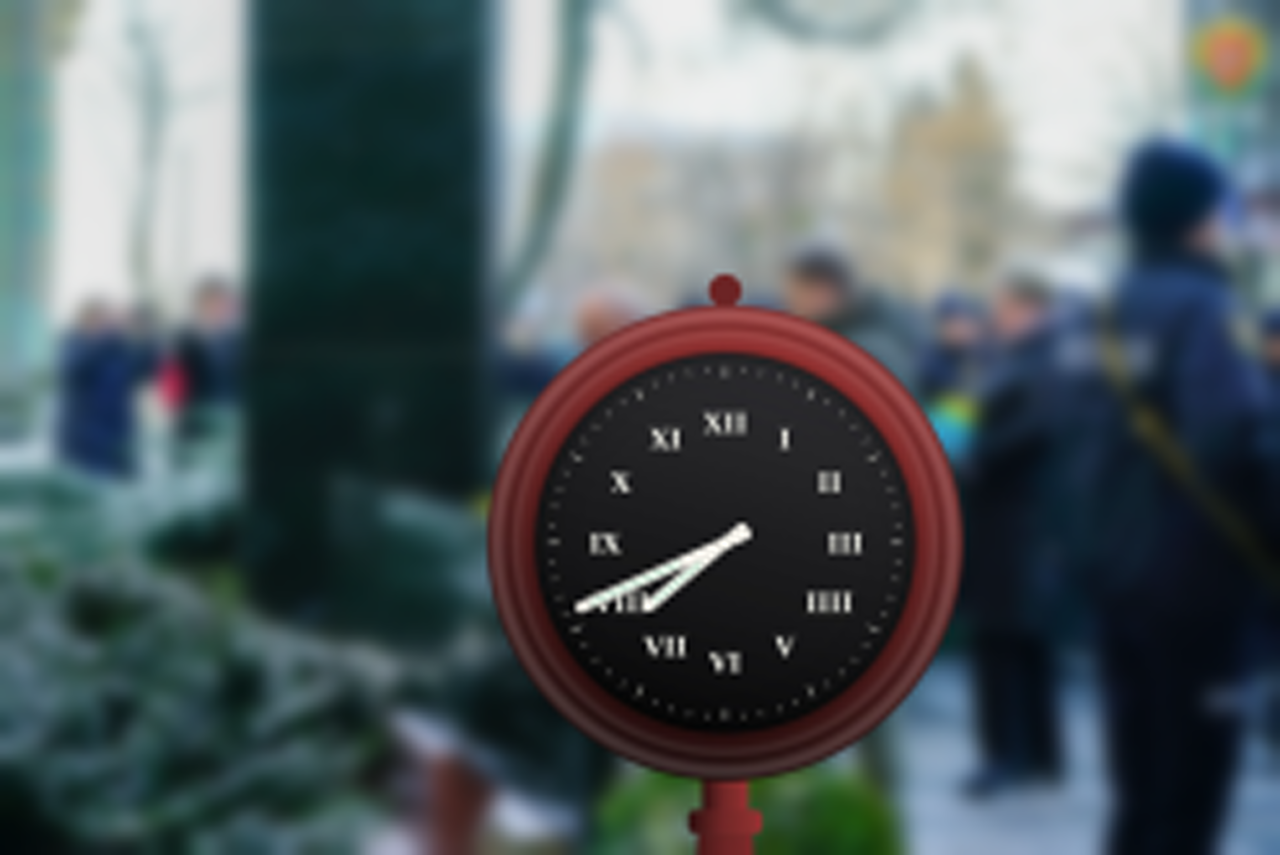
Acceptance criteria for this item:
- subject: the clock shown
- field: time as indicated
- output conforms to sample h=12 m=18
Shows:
h=7 m=41
